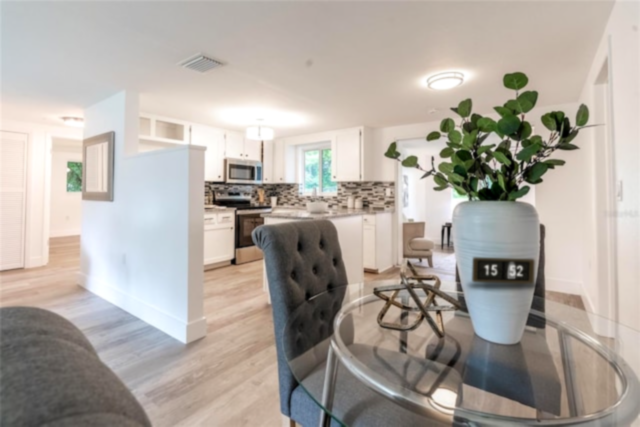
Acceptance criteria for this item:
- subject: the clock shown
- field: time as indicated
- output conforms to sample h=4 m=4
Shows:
h=15 m=52
